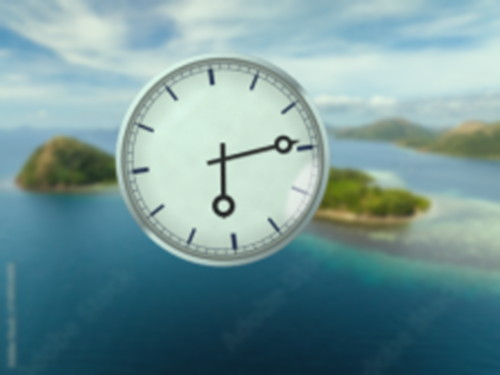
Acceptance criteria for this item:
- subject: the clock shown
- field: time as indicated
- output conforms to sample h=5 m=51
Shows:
h=6 m=14
